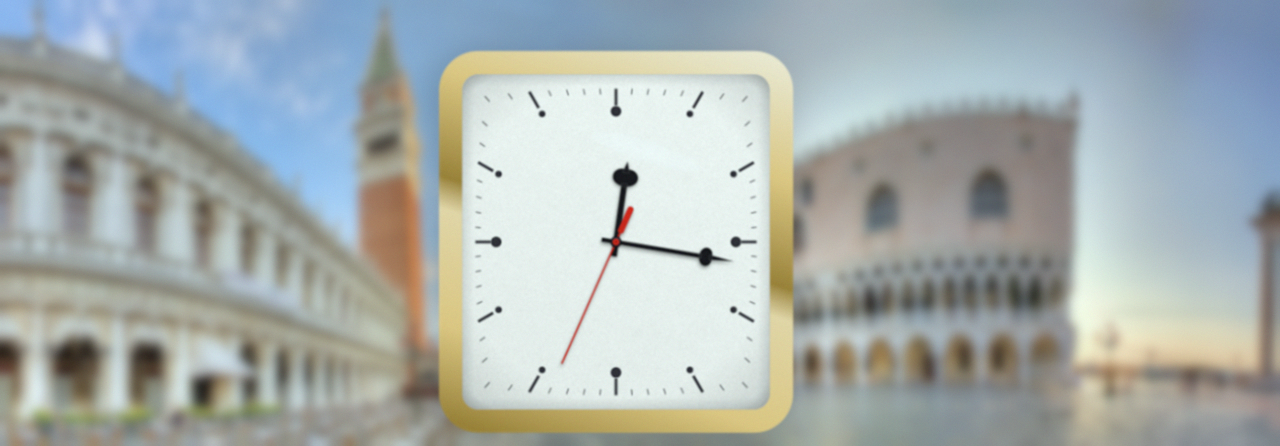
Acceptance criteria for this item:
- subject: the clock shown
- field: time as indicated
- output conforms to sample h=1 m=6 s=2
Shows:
h=12 m=16 s=34
